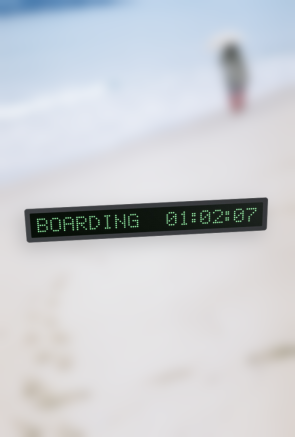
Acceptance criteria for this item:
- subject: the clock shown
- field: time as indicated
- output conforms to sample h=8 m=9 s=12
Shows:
h=1 m=2 s=7
